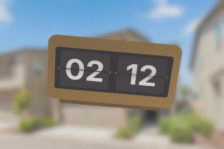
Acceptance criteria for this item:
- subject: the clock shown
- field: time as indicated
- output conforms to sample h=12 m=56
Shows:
h=2 m=12
